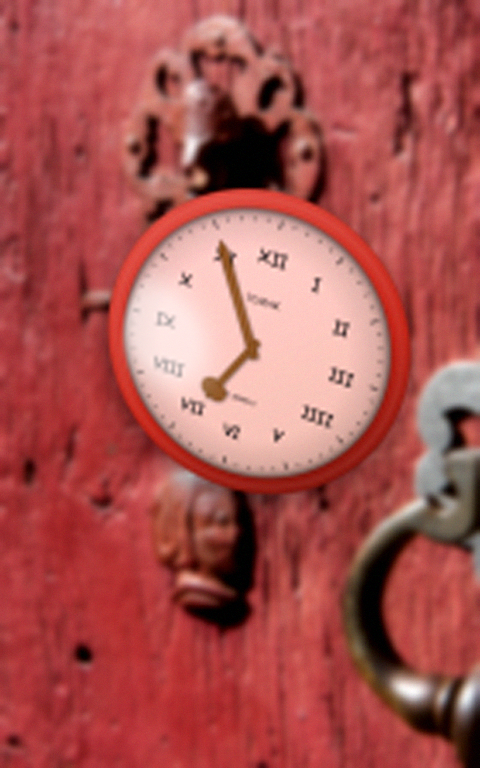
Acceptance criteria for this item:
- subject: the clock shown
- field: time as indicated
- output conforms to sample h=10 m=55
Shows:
h=6 m=55
